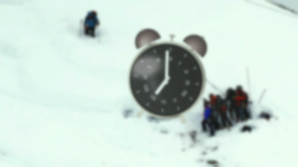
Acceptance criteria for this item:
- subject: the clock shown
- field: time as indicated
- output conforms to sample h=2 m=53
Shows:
h=6 m=59
